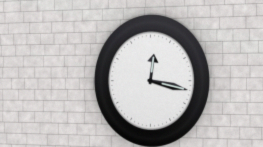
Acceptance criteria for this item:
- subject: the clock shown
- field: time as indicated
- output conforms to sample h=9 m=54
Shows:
h=12 m=17
